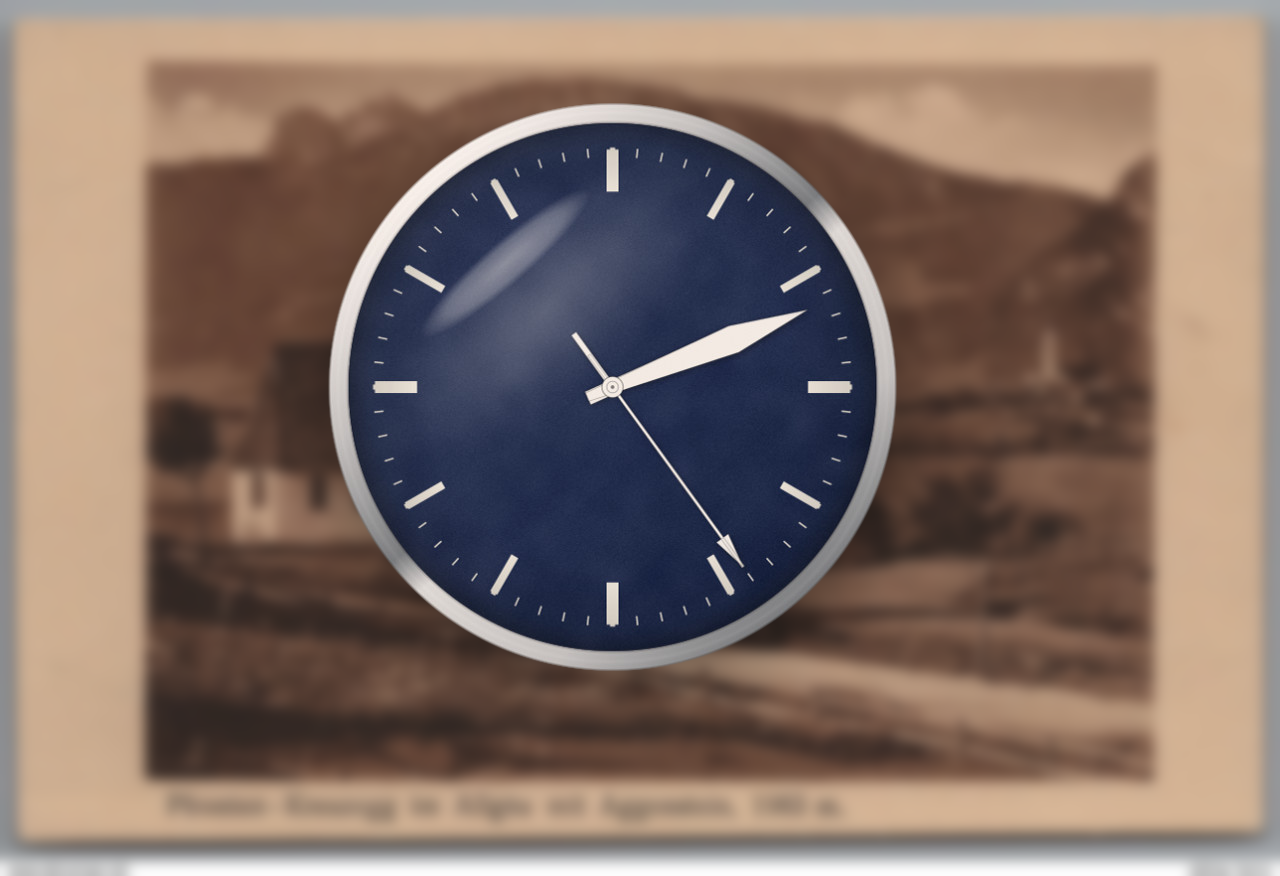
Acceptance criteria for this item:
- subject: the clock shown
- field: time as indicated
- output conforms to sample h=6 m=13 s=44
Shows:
h=2 m=11 s=24
